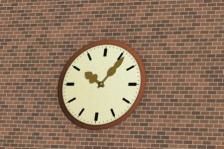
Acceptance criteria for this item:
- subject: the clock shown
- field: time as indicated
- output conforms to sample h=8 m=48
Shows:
h=10 m=6
